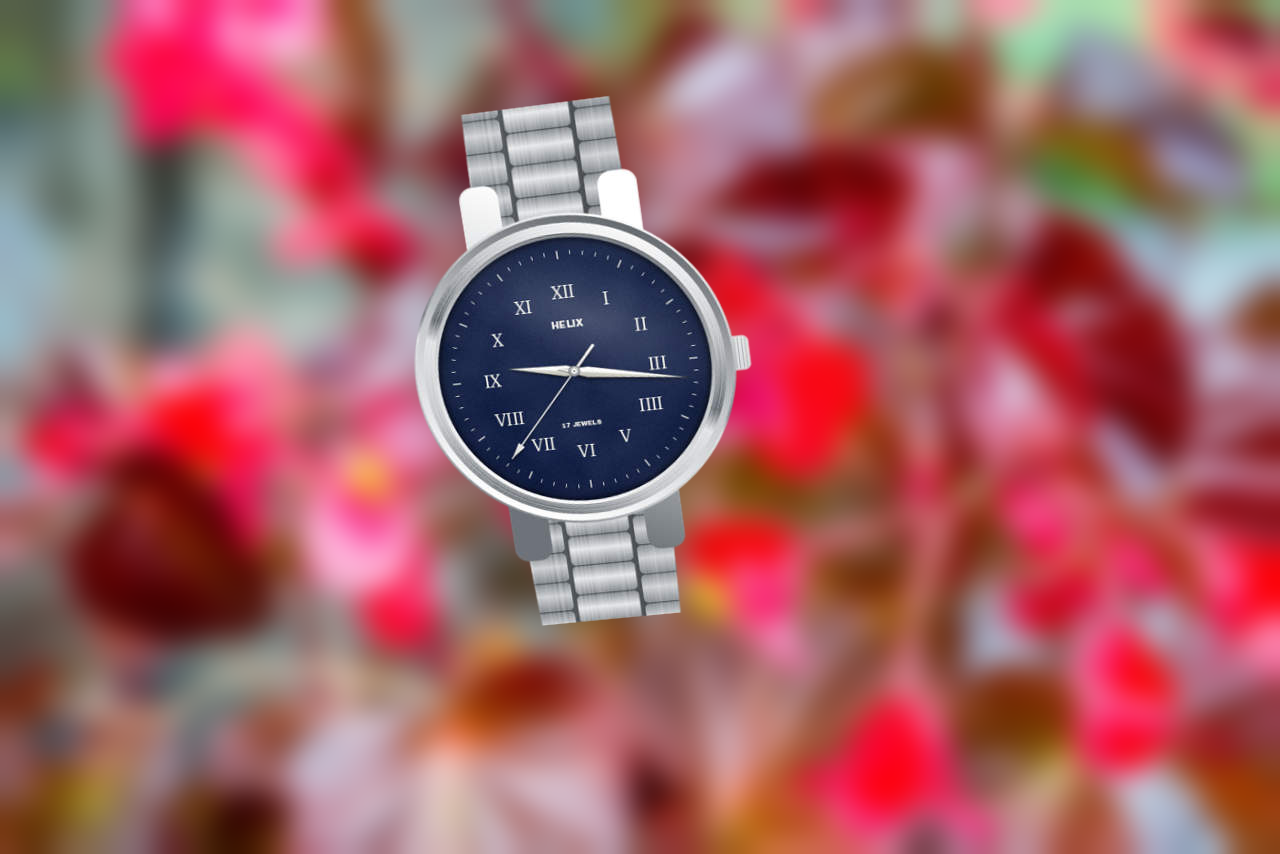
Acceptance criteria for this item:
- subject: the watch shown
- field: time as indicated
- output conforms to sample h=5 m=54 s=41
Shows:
h=9 m=16 s=37
